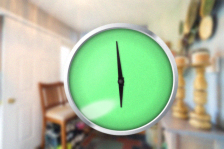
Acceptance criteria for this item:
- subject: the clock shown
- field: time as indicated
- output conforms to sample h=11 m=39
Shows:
h=5 m=59
